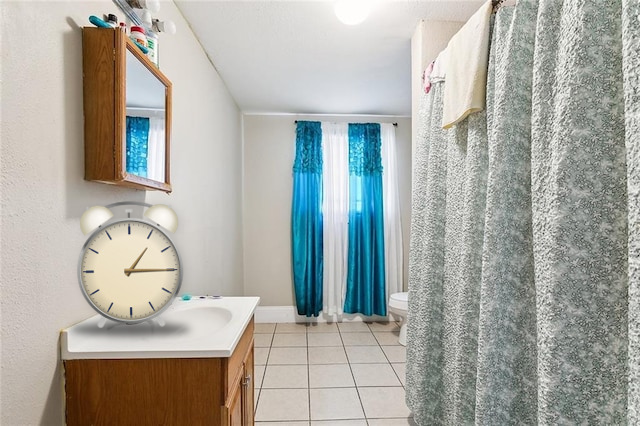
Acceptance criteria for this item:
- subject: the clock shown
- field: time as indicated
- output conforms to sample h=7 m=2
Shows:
h=1 m=15
